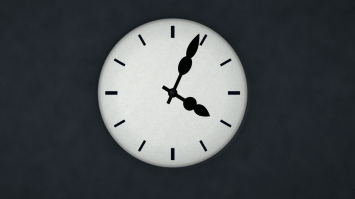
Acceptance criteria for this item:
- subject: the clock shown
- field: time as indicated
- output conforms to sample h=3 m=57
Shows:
h=4 m=4
